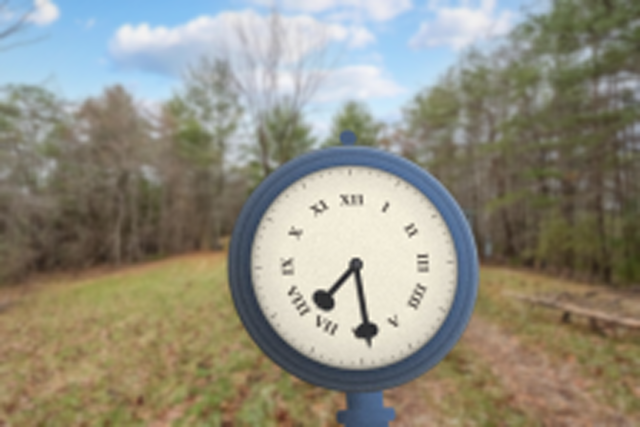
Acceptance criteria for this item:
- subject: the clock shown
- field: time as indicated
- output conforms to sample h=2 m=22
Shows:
h=7 m=29
